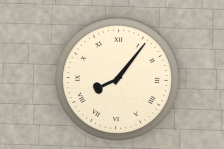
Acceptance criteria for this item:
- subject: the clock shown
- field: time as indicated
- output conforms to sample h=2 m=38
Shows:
h=8 m=6
